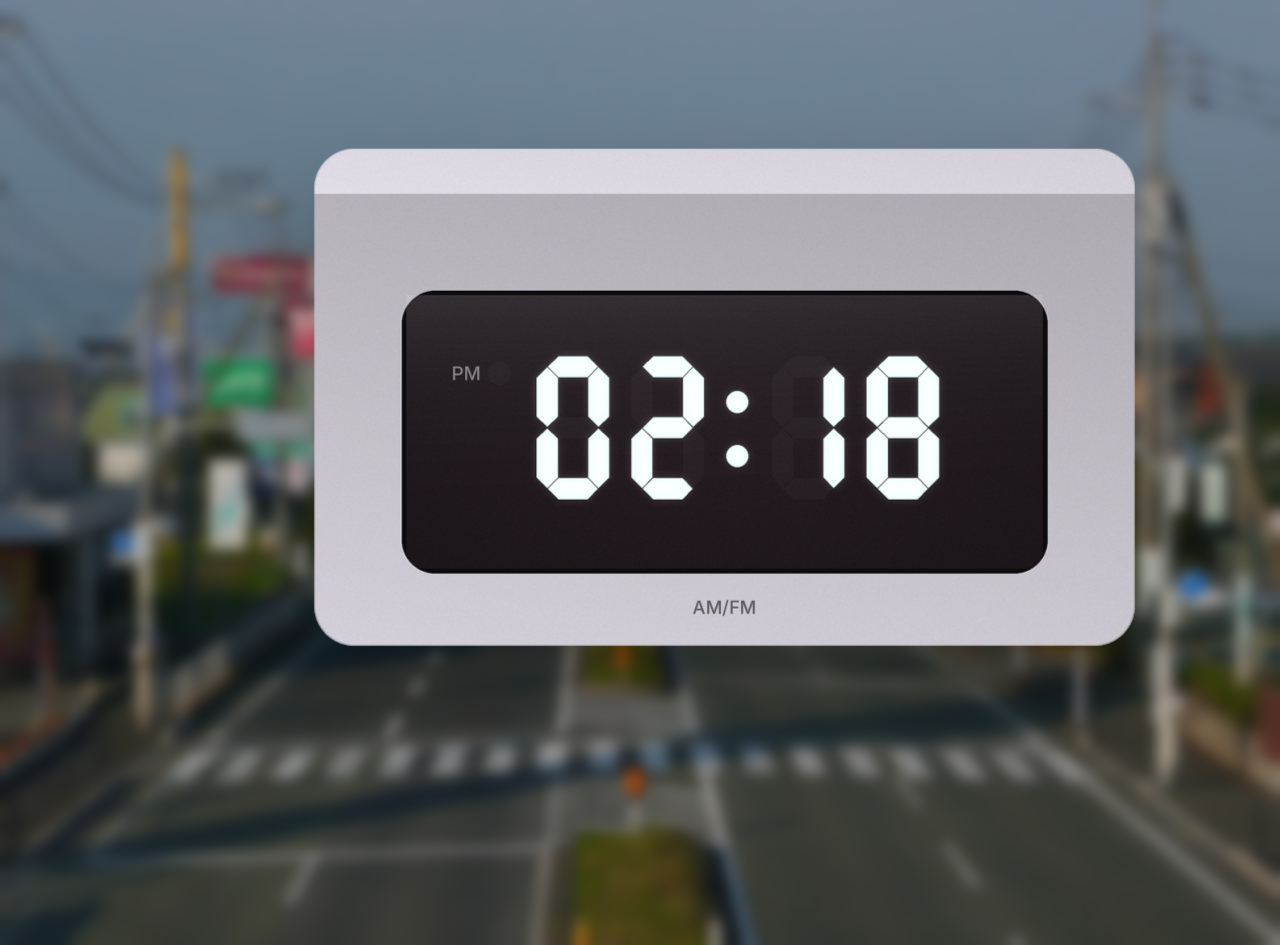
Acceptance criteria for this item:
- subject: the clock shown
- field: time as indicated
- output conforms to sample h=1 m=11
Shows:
h=2 m=18
